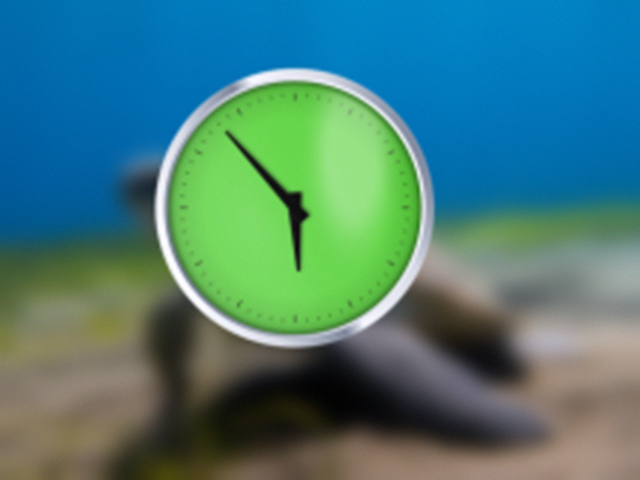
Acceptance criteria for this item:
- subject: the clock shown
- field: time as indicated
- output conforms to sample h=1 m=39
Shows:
h=5 m=53
